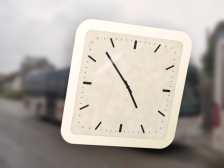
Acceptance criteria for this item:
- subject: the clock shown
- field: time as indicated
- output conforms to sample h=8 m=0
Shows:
h=4 m=53
